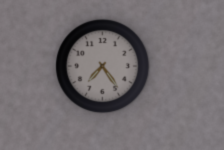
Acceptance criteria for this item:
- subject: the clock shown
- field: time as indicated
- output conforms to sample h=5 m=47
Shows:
h=7 m=24
